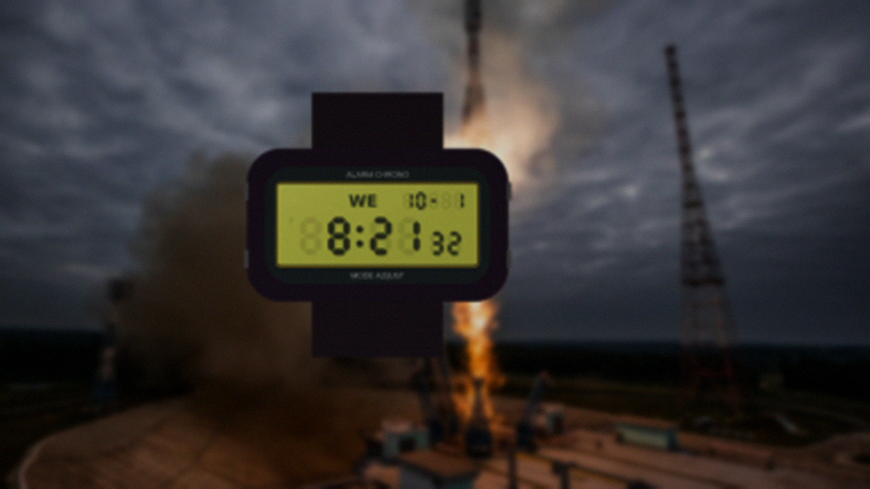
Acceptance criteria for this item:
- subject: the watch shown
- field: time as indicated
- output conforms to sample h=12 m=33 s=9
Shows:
h=8 m=21 s=32
